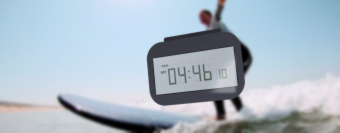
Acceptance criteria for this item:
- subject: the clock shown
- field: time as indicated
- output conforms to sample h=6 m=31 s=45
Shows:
h=4 m=46 s=10
